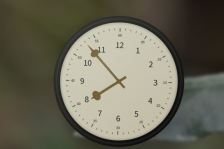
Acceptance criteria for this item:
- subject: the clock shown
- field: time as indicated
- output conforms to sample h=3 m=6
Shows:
h=7 m=53
